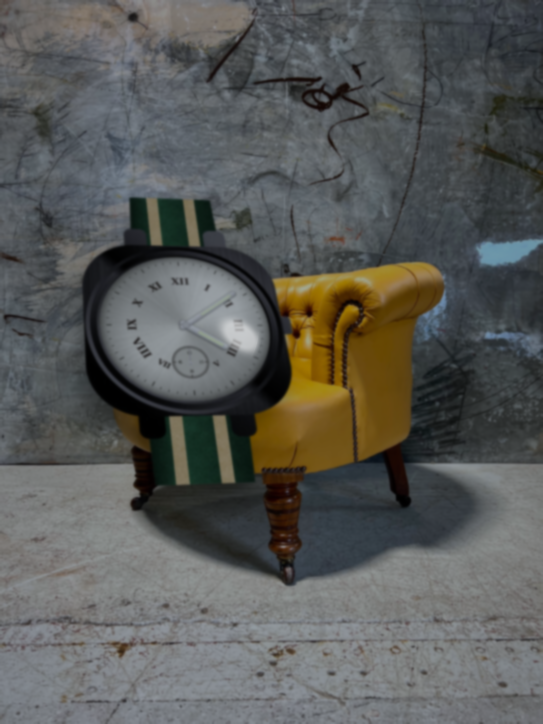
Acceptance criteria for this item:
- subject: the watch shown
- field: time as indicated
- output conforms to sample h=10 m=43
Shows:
h=4 m=9
